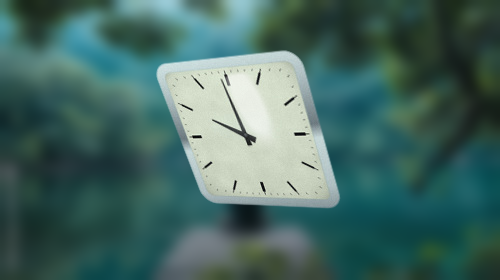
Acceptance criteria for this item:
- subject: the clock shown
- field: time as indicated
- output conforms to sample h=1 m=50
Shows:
h=9 m=59
